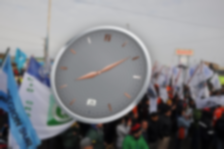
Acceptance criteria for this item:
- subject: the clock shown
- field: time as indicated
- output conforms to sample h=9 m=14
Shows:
h=8 m=9
